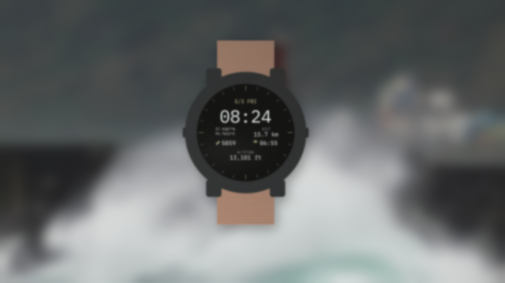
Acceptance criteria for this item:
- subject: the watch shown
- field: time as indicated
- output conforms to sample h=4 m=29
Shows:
h=8 m=24
